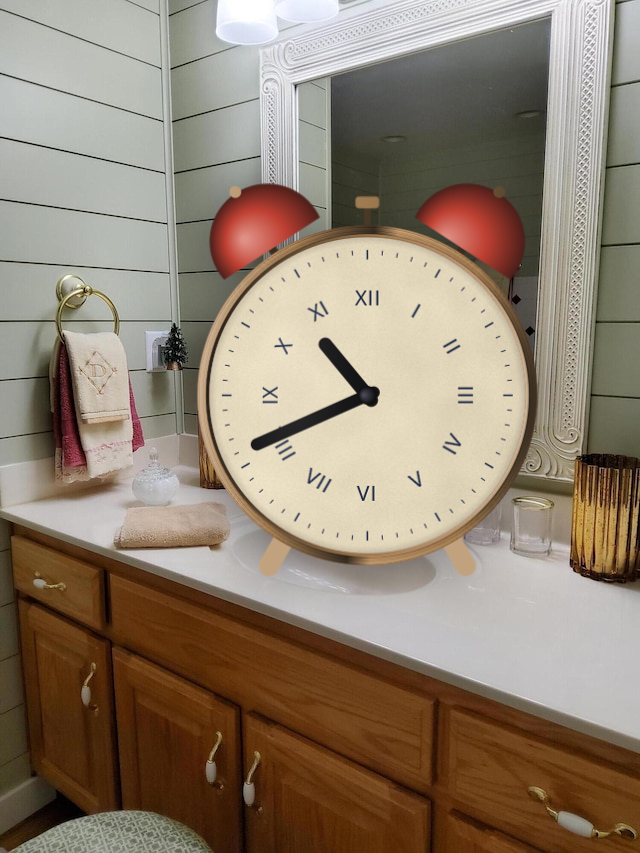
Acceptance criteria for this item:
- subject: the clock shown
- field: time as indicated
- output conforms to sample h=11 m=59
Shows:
h=10 m=41
